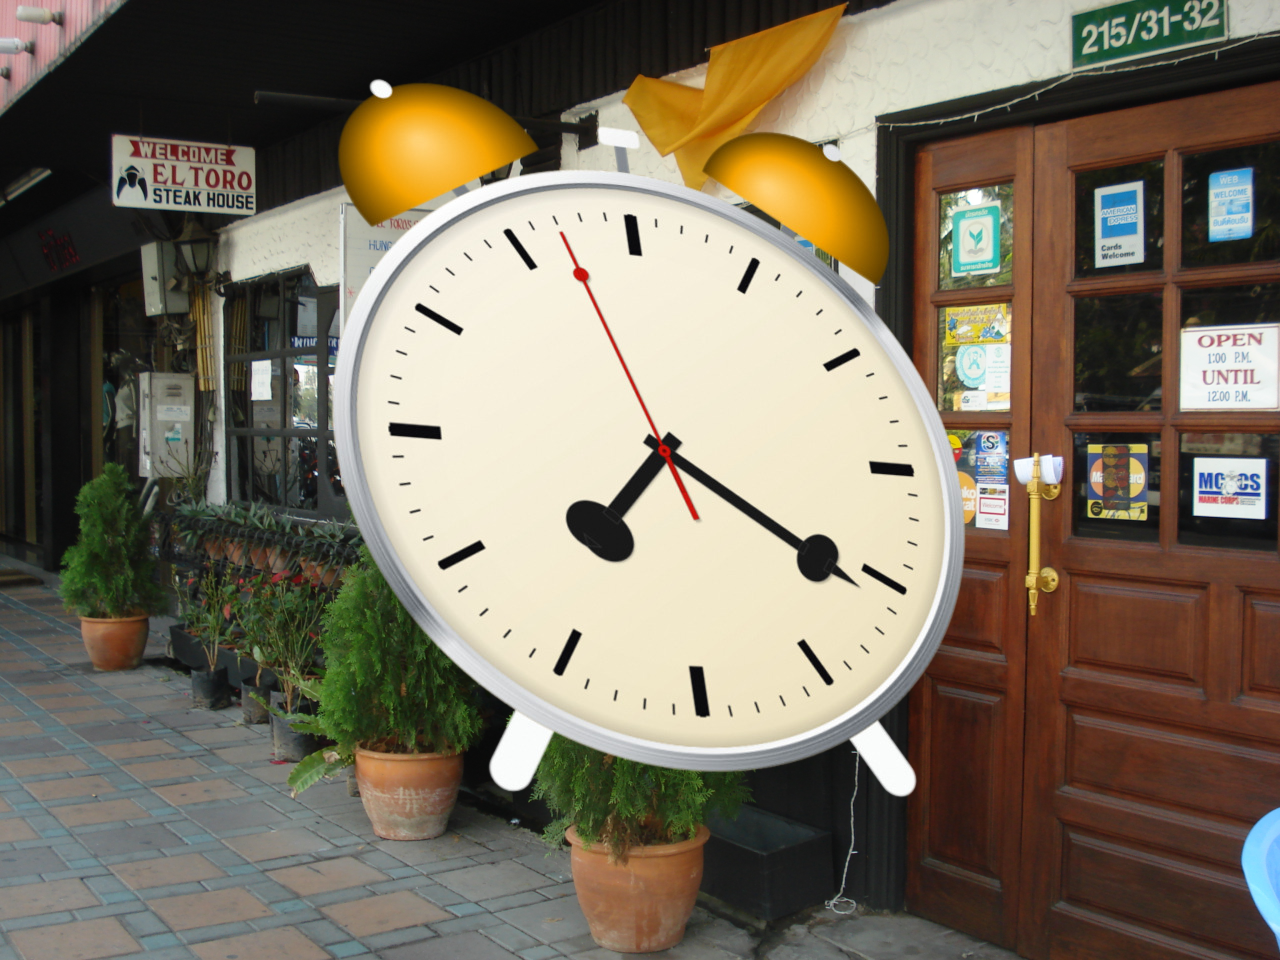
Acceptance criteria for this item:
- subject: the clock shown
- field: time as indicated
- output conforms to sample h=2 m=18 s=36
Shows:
h=7 m=20 s=57
